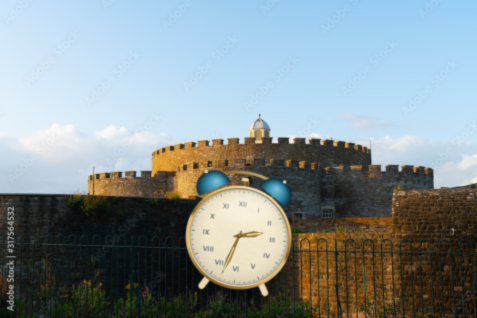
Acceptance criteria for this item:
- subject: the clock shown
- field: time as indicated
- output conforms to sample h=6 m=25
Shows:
h=2 m=33
